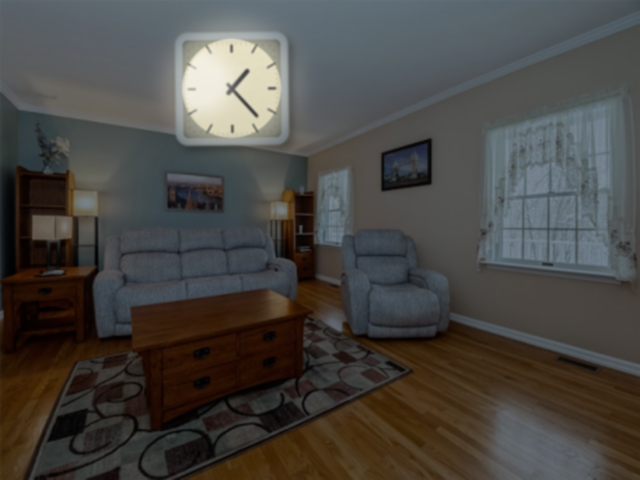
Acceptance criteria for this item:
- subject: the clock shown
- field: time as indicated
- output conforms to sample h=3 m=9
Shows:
h=1 m=23
